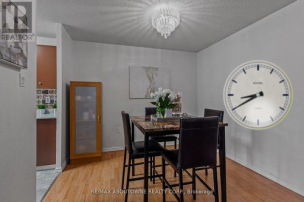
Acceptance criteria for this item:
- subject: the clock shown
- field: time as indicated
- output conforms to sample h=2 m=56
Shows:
h=8 m=40
